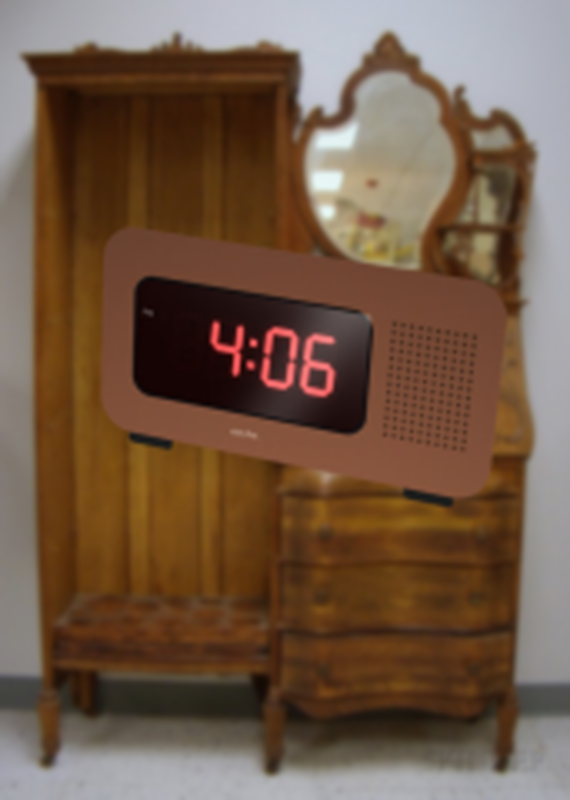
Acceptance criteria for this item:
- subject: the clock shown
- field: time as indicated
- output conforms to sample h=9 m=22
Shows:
h=4 m=6
